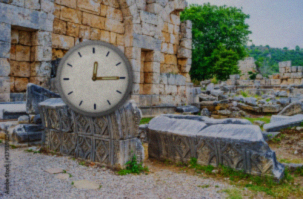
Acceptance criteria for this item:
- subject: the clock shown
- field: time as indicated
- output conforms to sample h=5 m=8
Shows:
h=12 m=15
